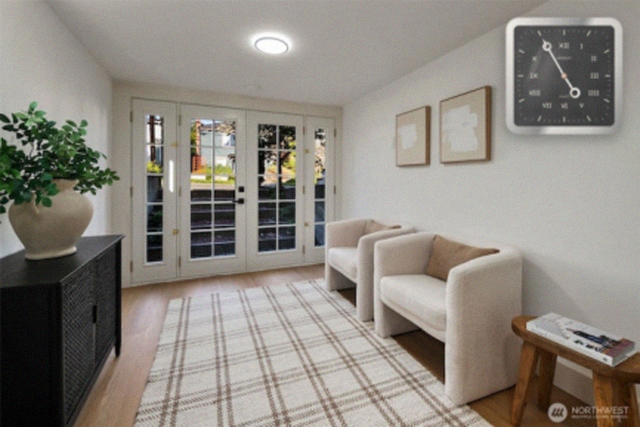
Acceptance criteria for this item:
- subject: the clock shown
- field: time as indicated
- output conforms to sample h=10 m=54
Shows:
h=4 m=55
